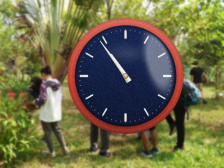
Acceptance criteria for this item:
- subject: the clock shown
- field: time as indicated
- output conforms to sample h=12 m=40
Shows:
h=10 m=54
